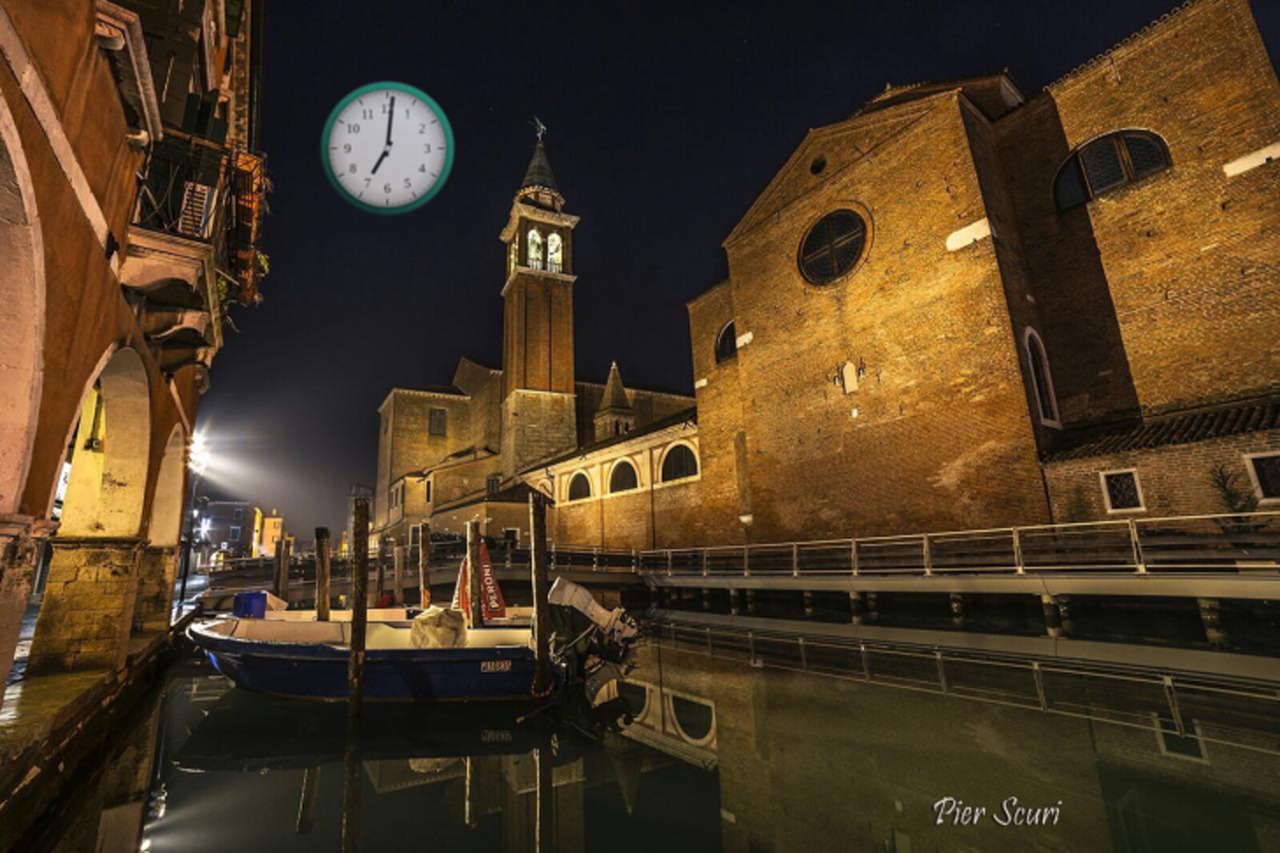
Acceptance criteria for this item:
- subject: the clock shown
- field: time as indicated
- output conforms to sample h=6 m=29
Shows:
h=7 m=1
